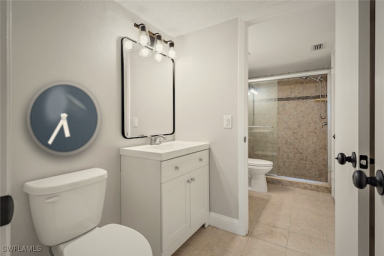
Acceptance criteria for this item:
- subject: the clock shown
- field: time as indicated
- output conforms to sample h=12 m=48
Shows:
h=5 m=35
